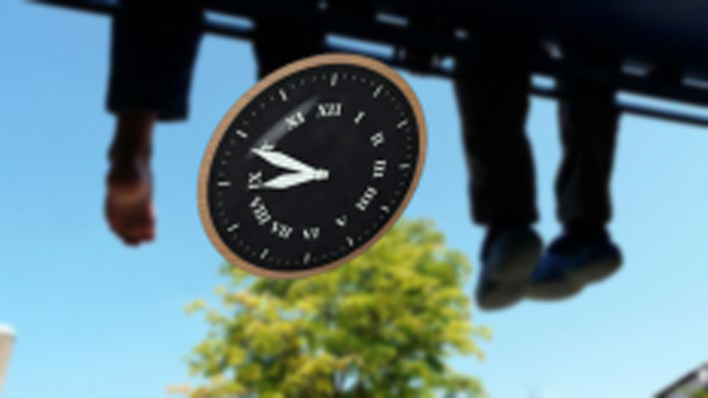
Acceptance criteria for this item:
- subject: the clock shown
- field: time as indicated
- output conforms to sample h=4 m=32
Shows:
h=8 m=49
